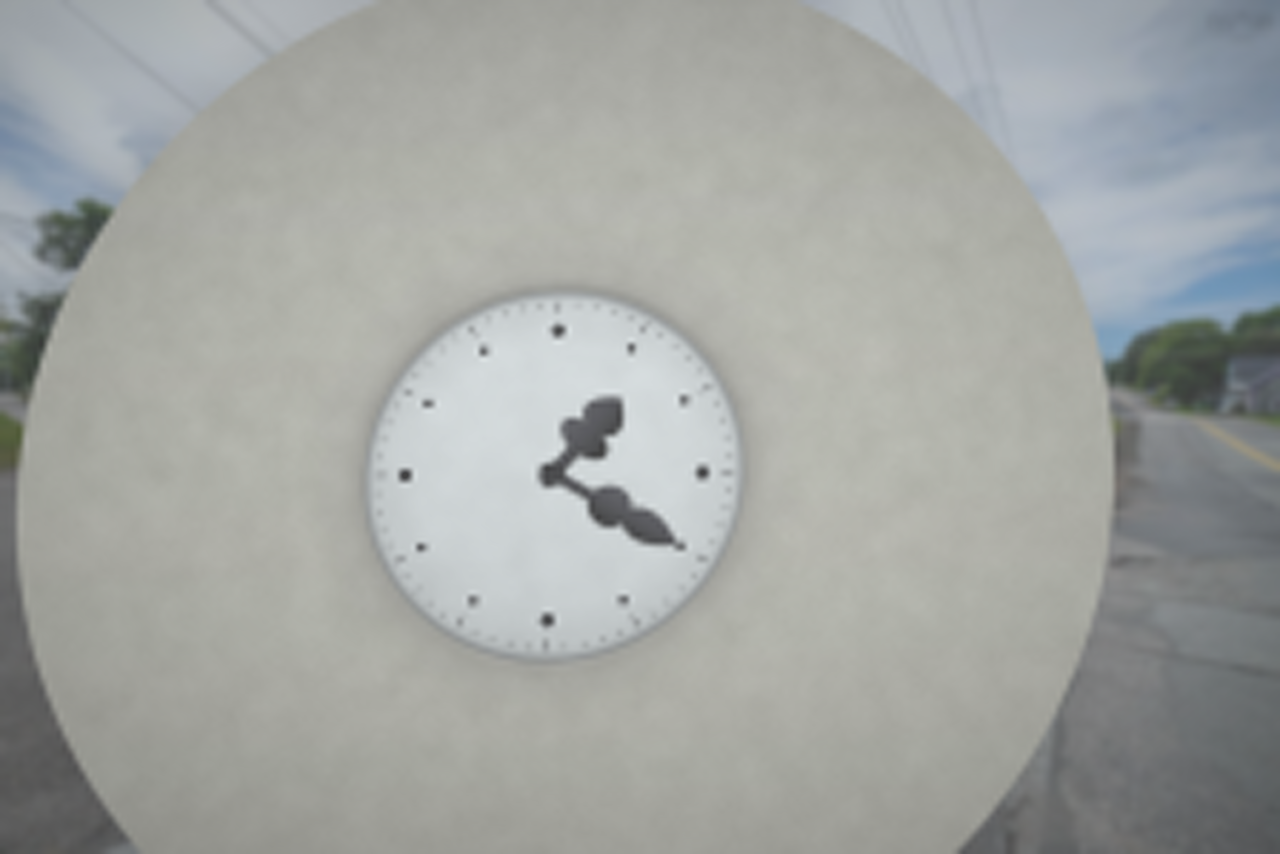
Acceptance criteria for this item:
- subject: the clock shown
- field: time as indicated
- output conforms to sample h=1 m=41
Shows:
h=1 m=20
